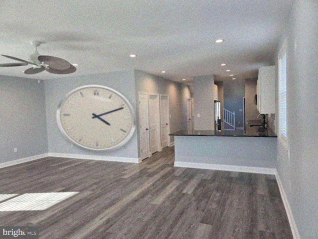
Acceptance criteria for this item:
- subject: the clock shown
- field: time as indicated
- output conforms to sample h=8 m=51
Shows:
h=4 m=11
